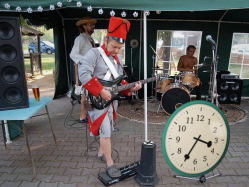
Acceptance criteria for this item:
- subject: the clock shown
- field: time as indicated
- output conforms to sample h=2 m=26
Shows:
h=3 m=35
